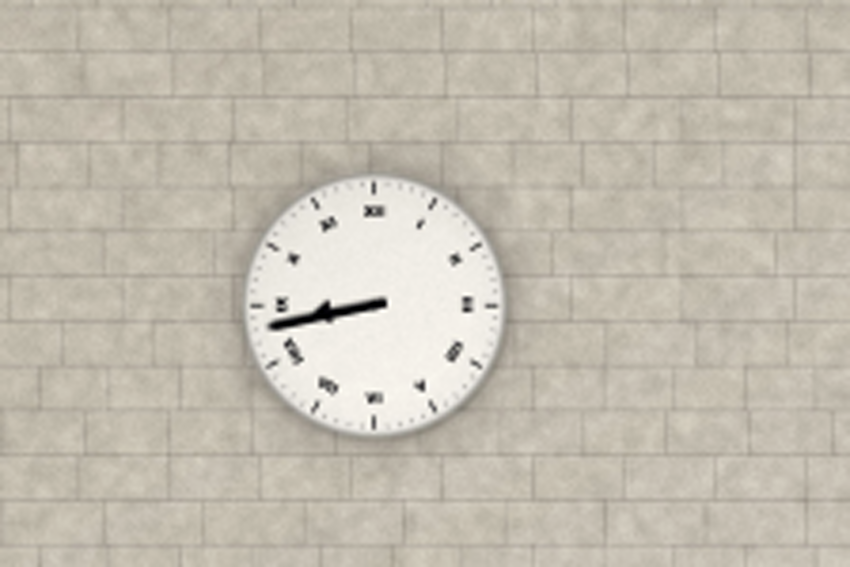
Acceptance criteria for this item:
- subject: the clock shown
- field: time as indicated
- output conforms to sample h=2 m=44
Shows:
h=8 m=43
